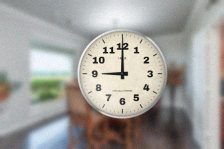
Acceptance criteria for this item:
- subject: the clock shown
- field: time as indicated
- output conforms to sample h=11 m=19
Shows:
h=9 m=0
